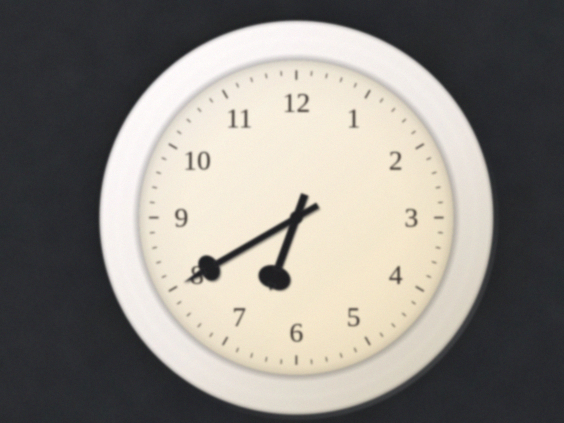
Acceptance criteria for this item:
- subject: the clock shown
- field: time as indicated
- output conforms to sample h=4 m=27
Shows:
h=6 m=40
